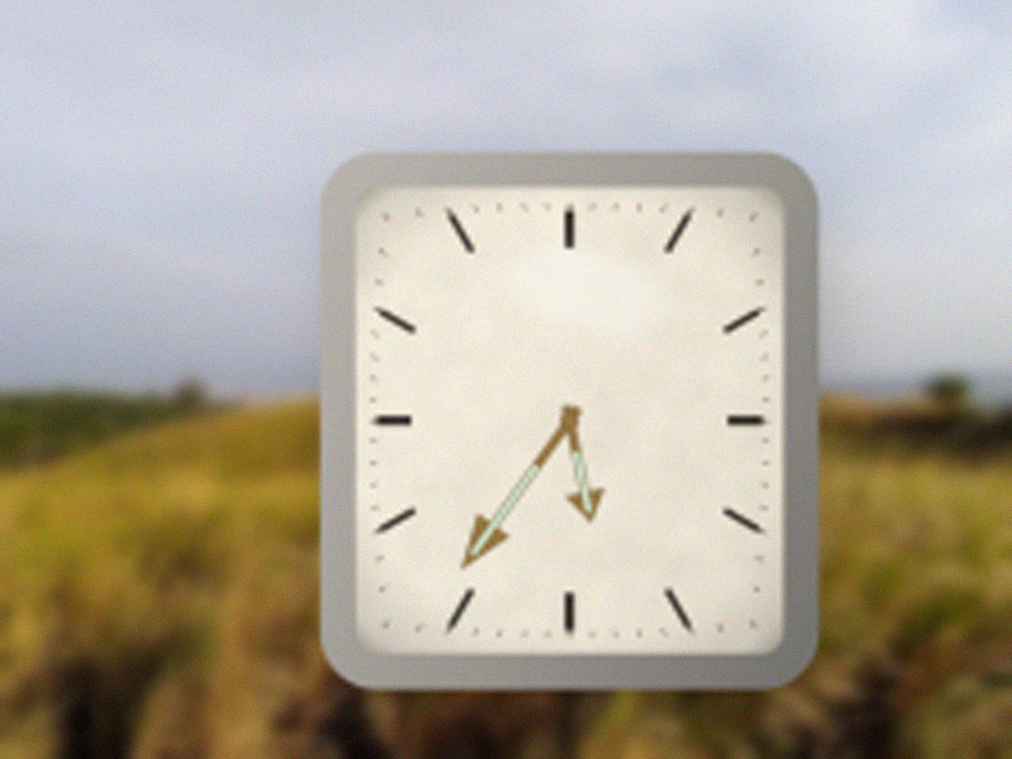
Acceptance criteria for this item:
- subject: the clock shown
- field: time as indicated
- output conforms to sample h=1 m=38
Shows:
h=5 m=36
